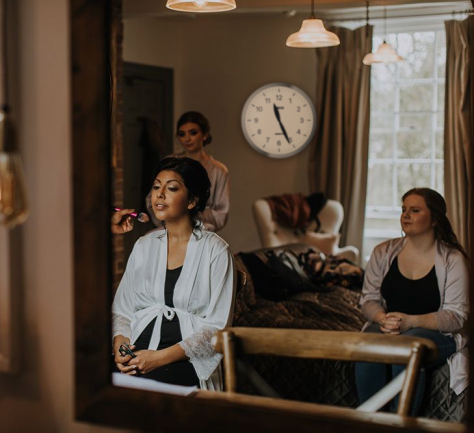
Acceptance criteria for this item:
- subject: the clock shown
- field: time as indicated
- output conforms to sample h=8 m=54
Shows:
h=11 m=26
